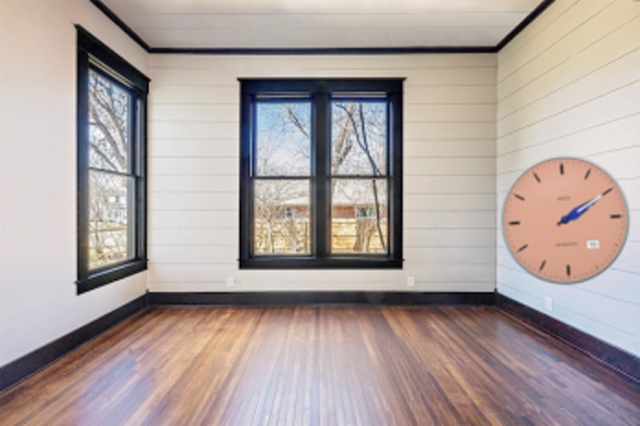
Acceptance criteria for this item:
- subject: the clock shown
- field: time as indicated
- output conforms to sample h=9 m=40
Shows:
h=2 m=10
